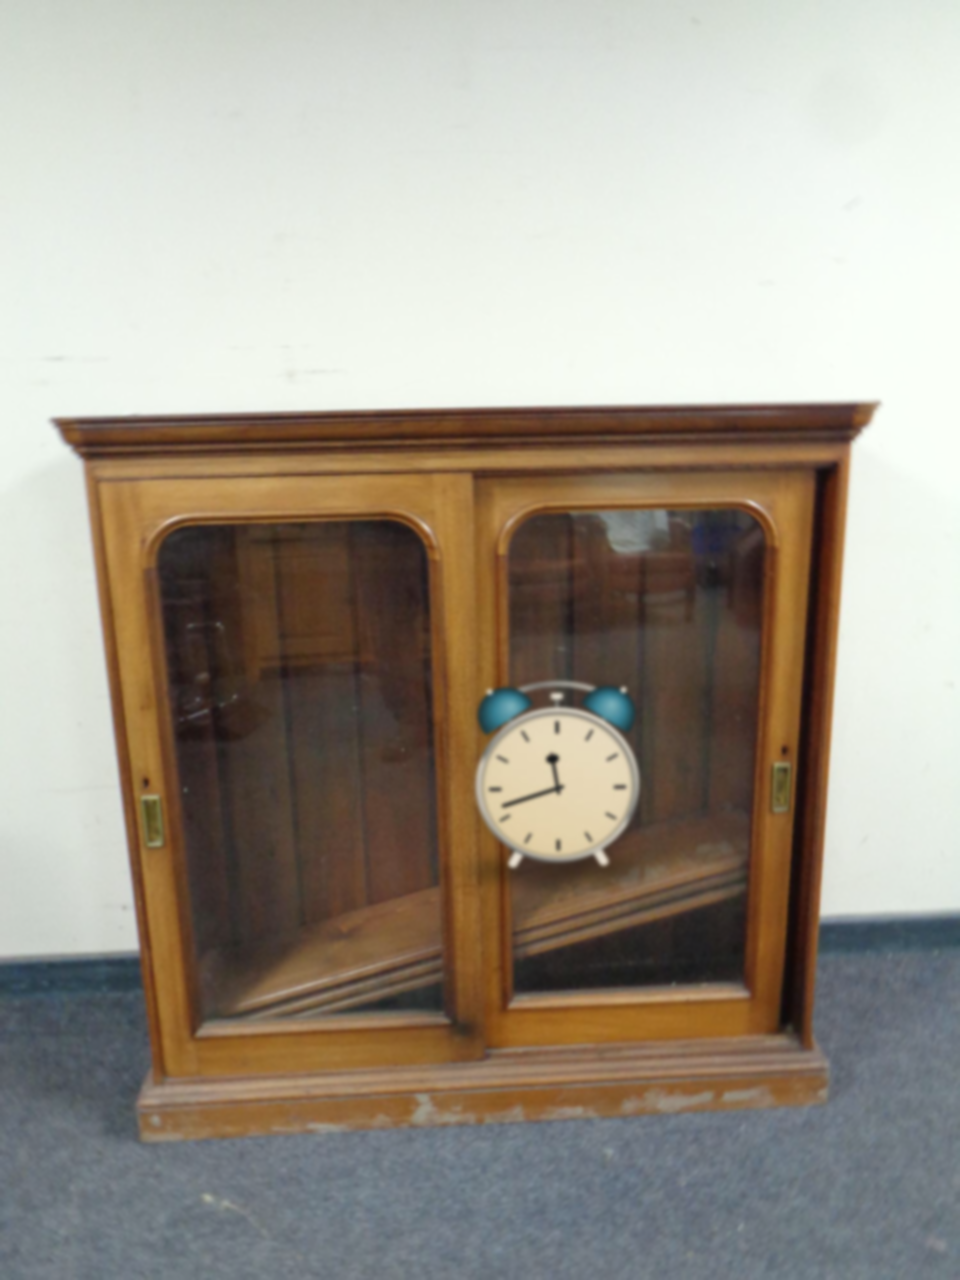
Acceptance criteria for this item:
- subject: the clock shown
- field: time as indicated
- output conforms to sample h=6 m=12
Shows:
h=11 m=42
